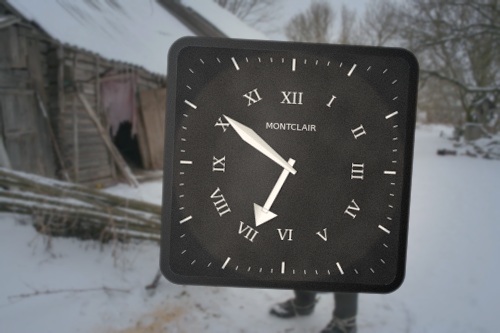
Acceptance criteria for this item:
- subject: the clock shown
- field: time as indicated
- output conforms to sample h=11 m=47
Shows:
h=6 m=51
